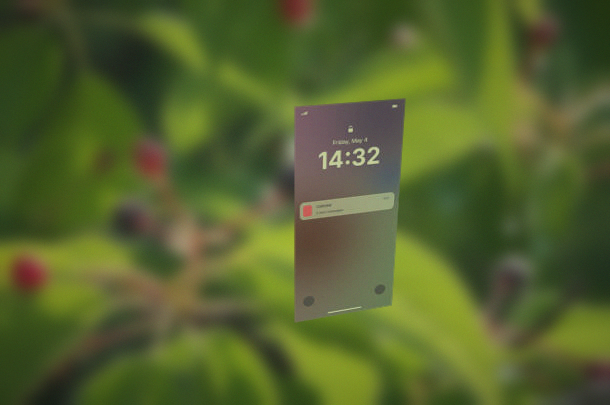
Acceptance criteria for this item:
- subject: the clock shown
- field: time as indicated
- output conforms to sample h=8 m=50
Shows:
h=14 m=32
